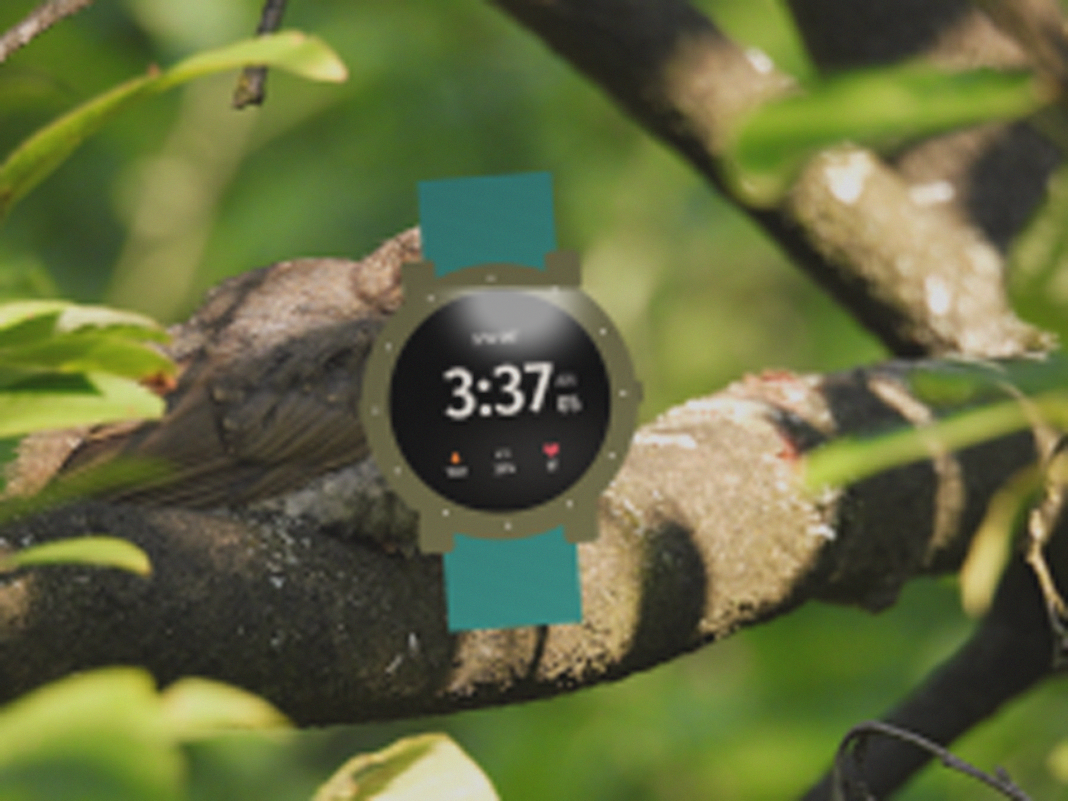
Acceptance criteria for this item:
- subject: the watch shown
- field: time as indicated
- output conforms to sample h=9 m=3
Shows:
h=3 m=37
